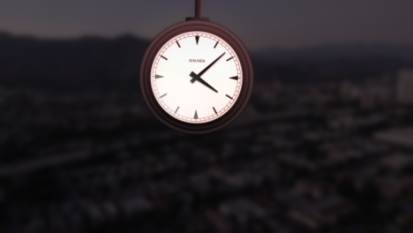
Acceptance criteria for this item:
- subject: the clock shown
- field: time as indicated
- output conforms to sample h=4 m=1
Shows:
h=4 m=8
